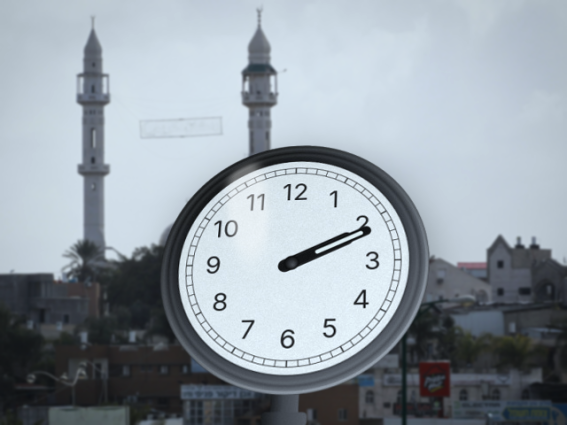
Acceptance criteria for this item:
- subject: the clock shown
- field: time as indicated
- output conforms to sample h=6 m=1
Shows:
h=2 m=11
